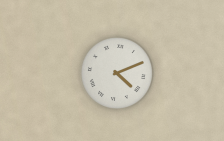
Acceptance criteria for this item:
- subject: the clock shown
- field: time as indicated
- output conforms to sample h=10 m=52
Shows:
h=4 m=10
